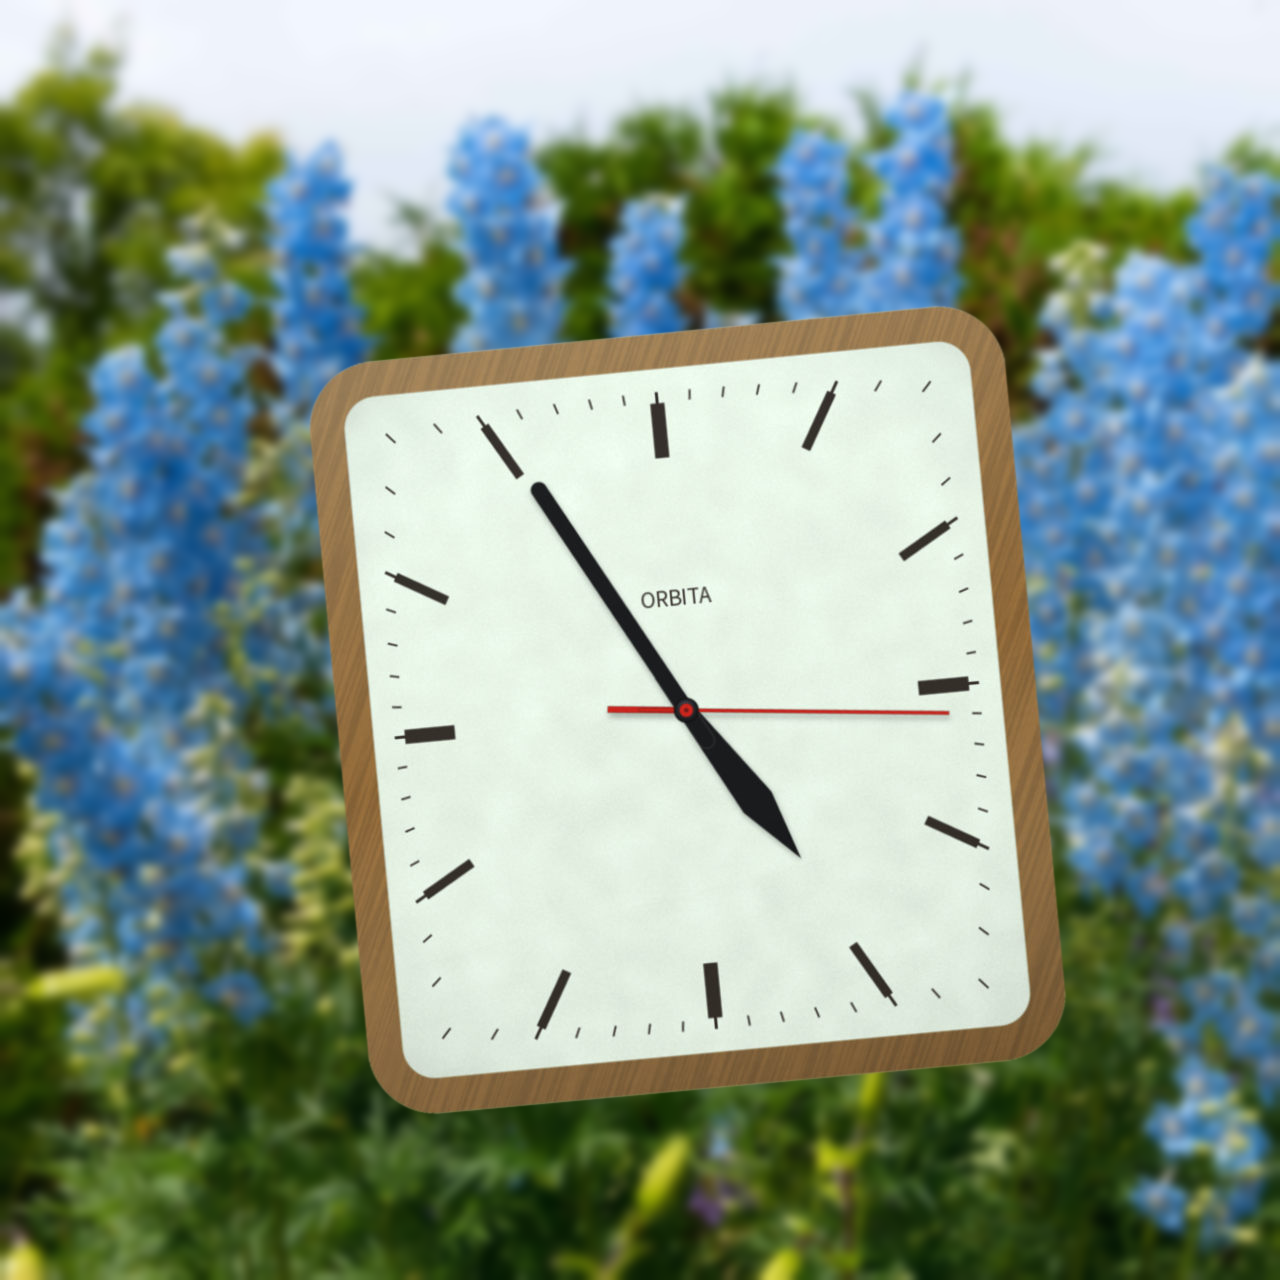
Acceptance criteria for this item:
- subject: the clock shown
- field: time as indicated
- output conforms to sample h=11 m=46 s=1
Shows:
h=4 m=55 s=16
